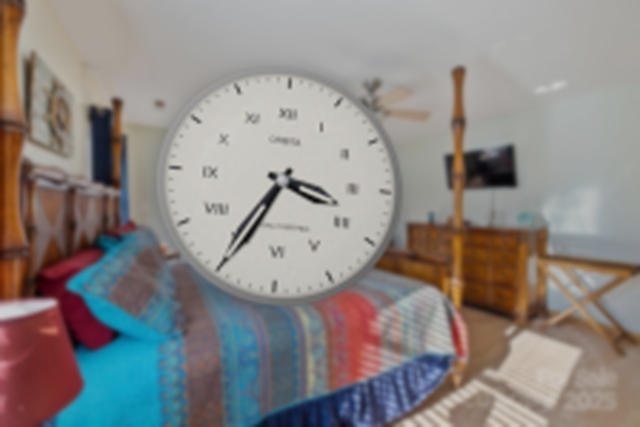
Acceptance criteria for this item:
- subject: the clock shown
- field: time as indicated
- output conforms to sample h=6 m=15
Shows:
h=3 m=35
